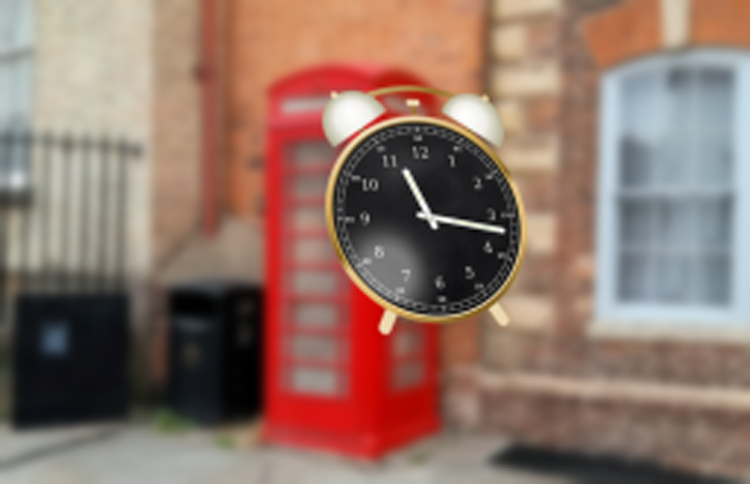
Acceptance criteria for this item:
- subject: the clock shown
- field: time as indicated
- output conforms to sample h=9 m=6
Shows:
h=11 m=17
